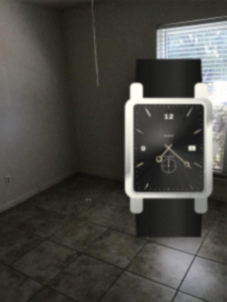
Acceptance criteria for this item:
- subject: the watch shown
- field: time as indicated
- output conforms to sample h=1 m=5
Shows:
h=7 m=22
